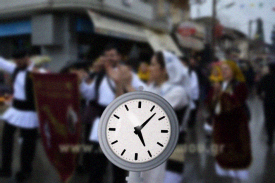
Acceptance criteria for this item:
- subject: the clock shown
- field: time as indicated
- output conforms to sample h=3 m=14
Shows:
h=5 m=7
